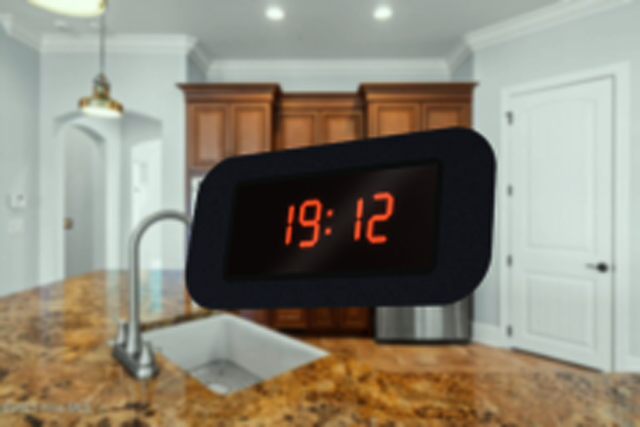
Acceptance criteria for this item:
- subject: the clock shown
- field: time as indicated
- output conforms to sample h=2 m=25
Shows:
h=19 m=12
